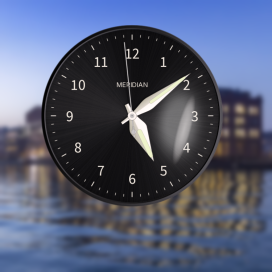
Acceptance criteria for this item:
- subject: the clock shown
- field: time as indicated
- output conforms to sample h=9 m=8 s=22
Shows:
h=5 m=8 s=59
